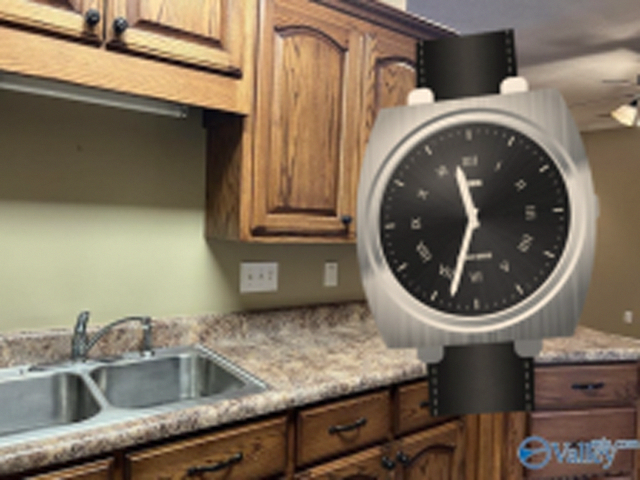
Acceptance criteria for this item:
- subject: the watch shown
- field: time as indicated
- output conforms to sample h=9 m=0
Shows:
h=11 m=33
